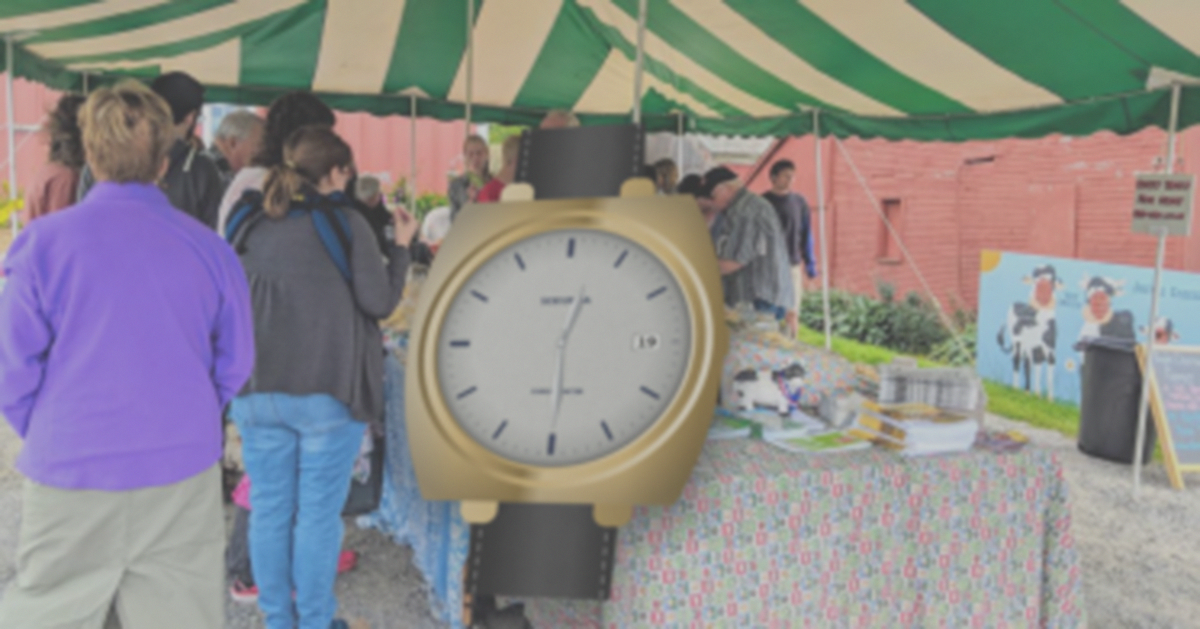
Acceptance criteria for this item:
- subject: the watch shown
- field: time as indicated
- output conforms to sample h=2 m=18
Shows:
h=12 m=30
